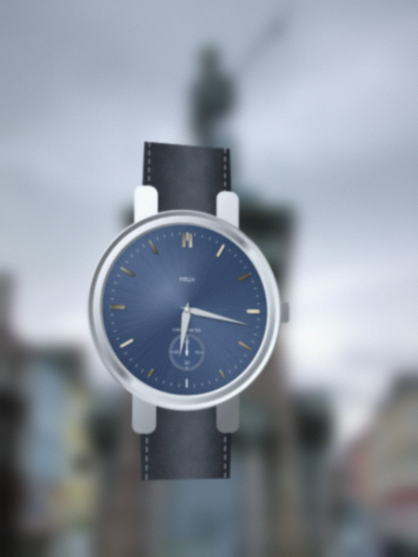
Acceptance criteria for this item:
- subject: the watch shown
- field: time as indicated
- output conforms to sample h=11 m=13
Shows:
h=6 m=17
